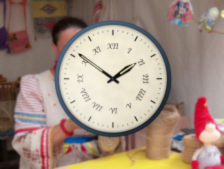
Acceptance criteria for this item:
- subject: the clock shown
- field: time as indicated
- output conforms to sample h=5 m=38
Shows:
h=1 m=51
